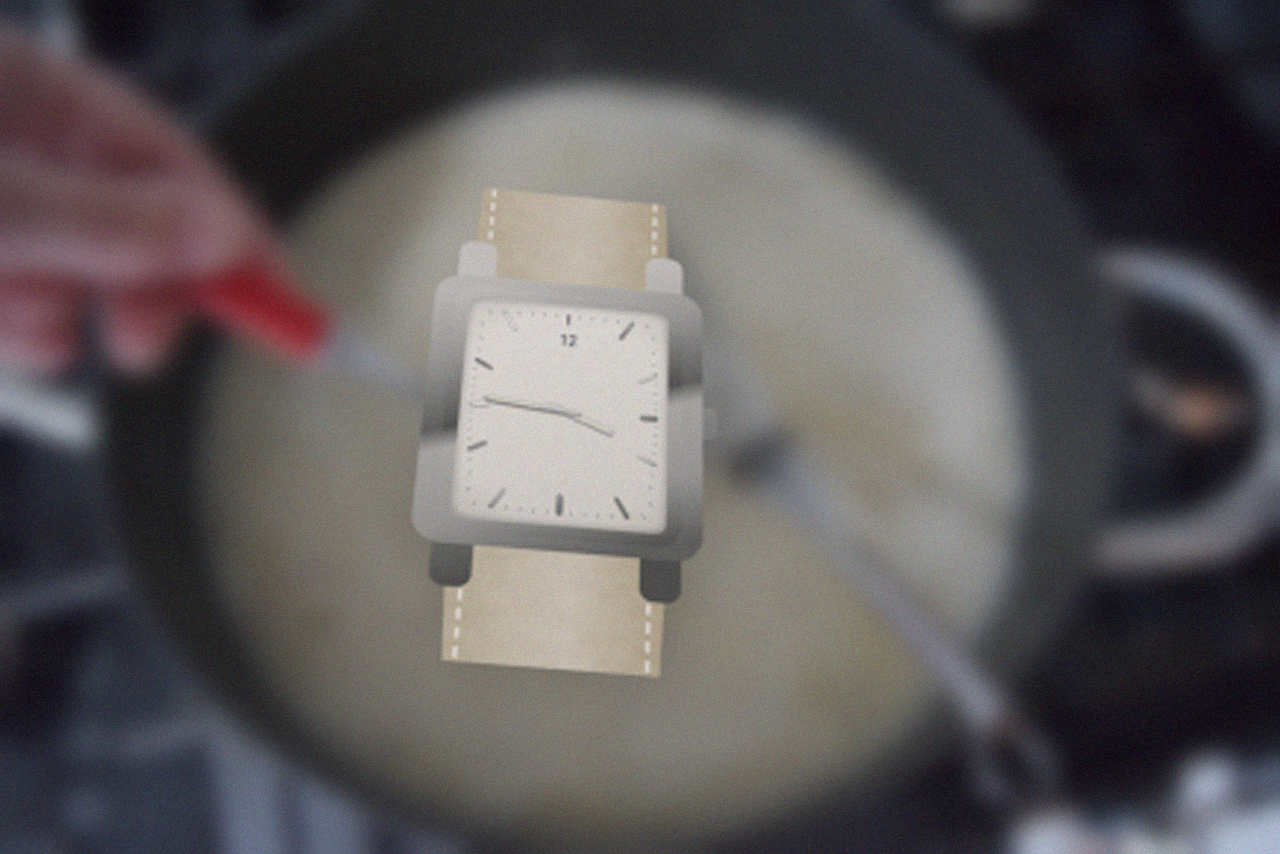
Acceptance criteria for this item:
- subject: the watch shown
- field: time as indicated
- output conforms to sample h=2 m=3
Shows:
h=3 m=46
